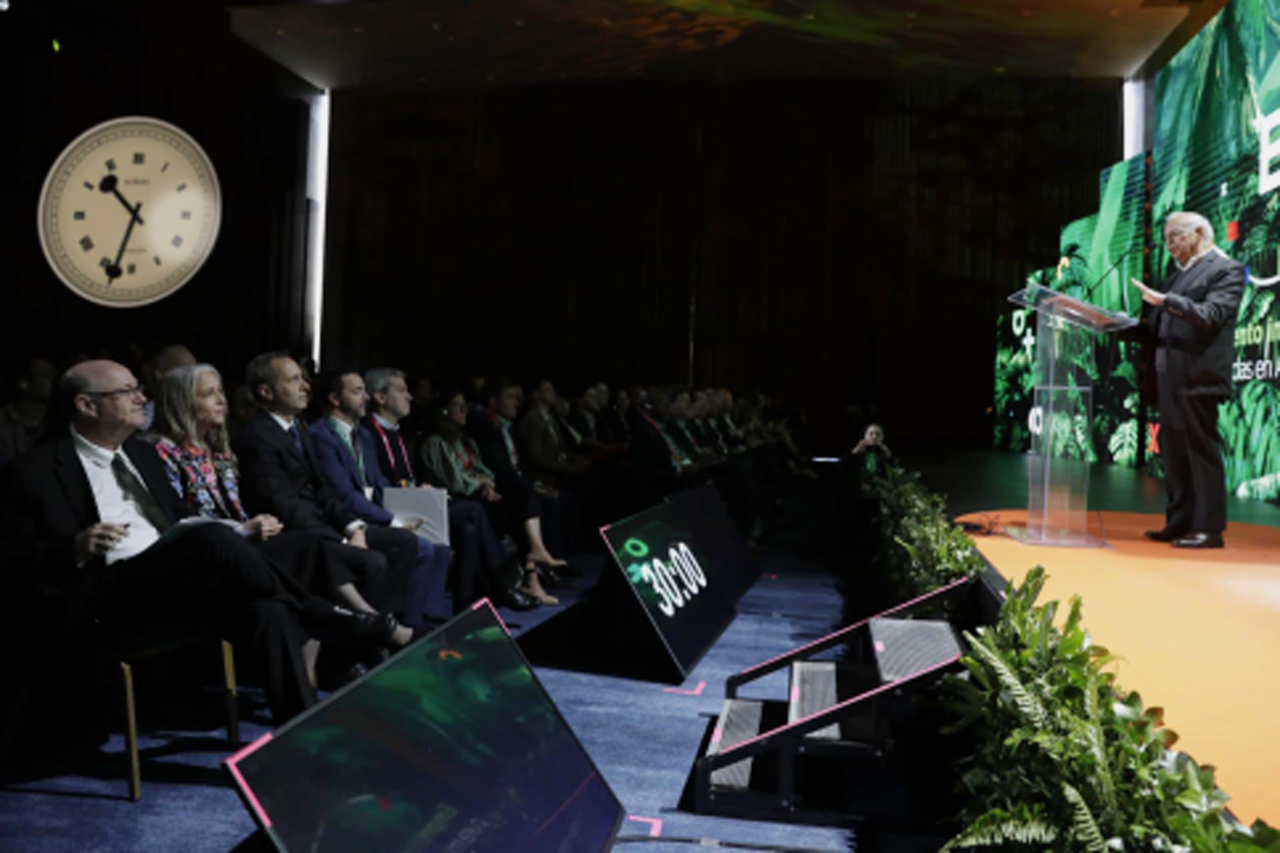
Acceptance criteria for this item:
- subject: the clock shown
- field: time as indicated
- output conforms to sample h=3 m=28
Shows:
h=10 m=33
